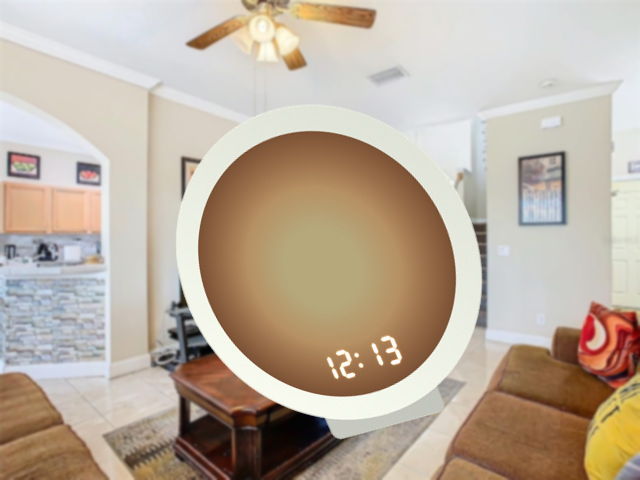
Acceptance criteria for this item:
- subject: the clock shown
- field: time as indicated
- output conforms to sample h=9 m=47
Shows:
h=12 m=13
